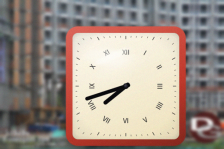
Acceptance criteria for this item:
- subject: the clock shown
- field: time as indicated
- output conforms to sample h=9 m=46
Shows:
h=7 m=42
